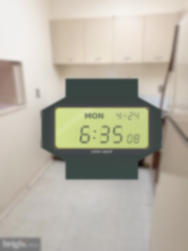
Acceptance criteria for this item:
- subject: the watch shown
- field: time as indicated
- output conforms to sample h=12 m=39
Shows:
h=6 m=35
